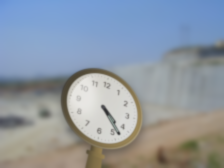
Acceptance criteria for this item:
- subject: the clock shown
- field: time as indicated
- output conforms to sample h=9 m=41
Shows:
h=4 m=23
